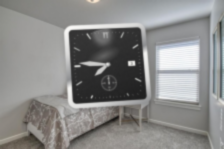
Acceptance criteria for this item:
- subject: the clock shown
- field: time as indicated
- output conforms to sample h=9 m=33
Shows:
h=7 m=46
